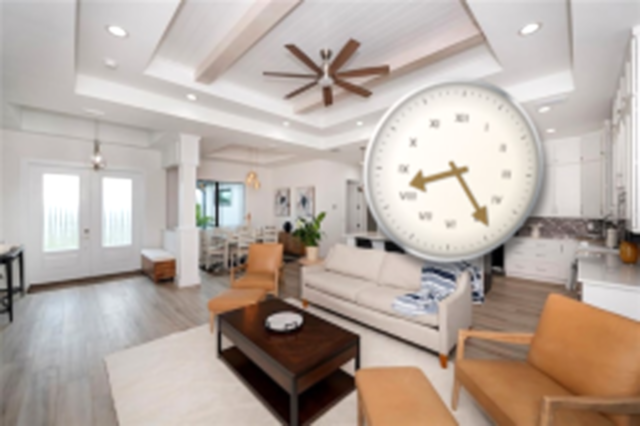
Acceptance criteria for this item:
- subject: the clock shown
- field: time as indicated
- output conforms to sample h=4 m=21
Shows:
h=8 m=24
